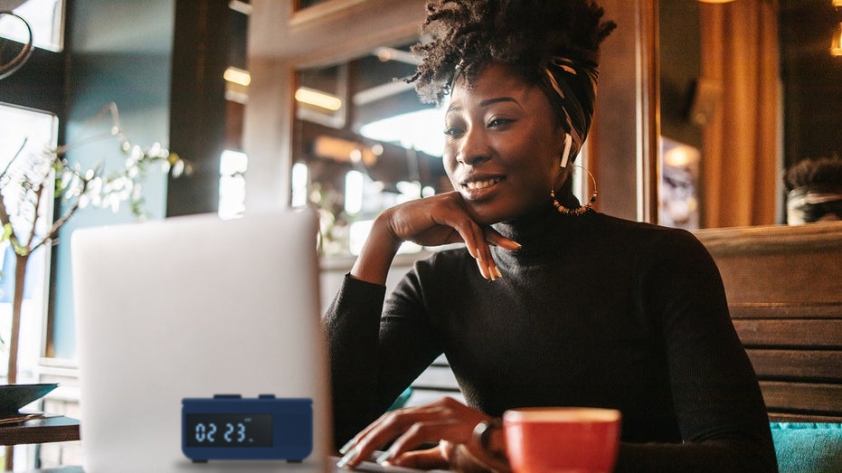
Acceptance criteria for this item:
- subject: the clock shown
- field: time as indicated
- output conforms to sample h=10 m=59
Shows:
h=2 m=23
